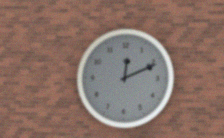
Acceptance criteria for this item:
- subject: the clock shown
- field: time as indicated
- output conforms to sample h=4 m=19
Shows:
h=12 m=11
